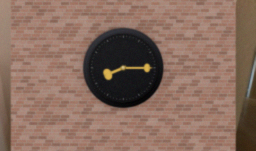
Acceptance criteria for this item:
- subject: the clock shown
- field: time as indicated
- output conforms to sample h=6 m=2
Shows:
h=8 m=15
